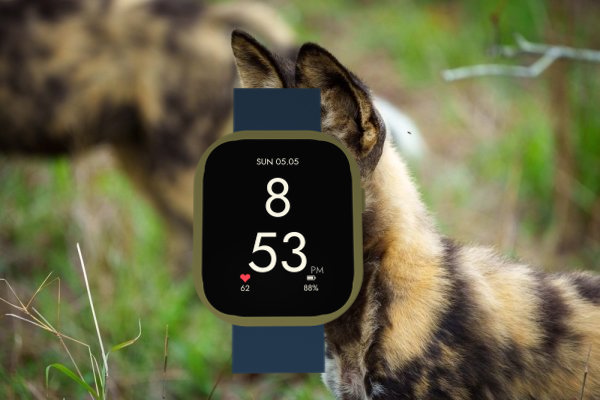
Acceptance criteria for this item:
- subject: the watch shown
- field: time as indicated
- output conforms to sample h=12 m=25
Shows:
h=8 m=53
